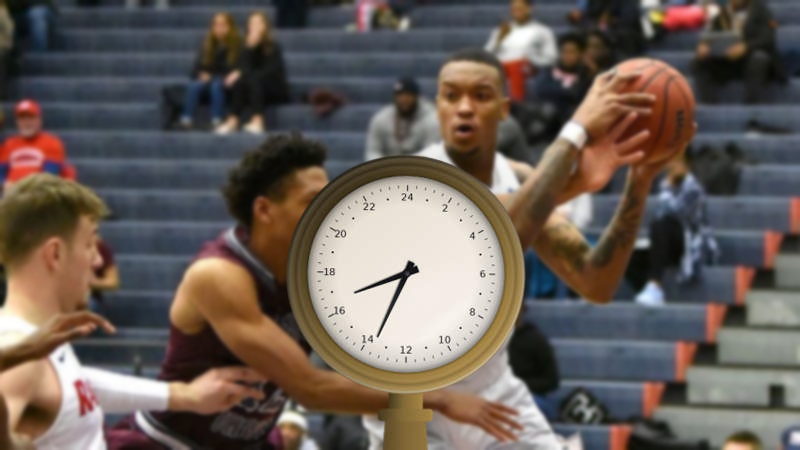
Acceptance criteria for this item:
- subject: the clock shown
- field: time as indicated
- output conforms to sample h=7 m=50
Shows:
h=16 m=34
